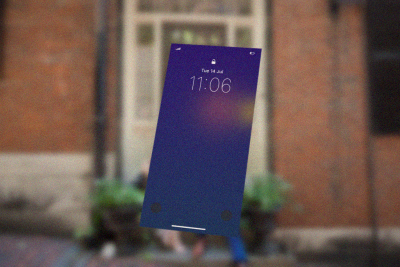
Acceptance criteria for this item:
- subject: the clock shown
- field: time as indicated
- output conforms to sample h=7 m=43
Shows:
h=11 m=6
